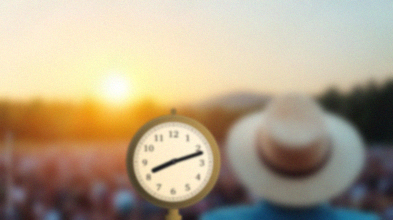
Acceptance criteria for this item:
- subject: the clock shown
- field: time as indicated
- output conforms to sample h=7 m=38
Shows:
h=8 m=12
